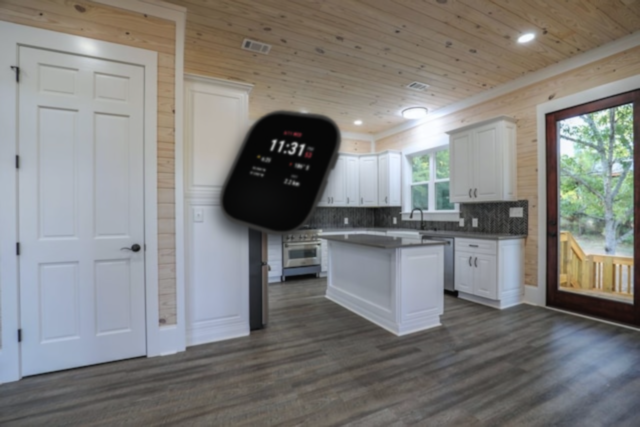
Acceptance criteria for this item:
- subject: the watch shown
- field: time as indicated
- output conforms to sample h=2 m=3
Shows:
h=11 m=31
